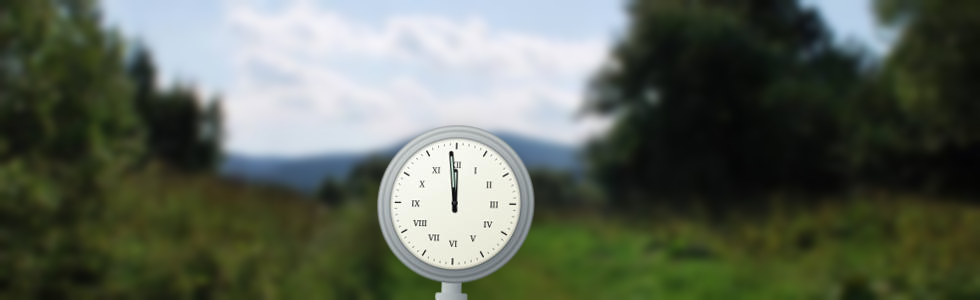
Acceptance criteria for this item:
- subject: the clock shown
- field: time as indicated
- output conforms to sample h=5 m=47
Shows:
h=11 m=59
